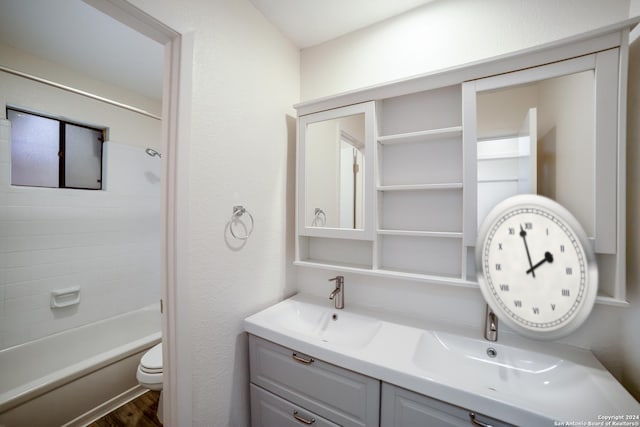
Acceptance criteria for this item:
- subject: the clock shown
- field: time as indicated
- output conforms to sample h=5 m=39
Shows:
h=1 m=58
